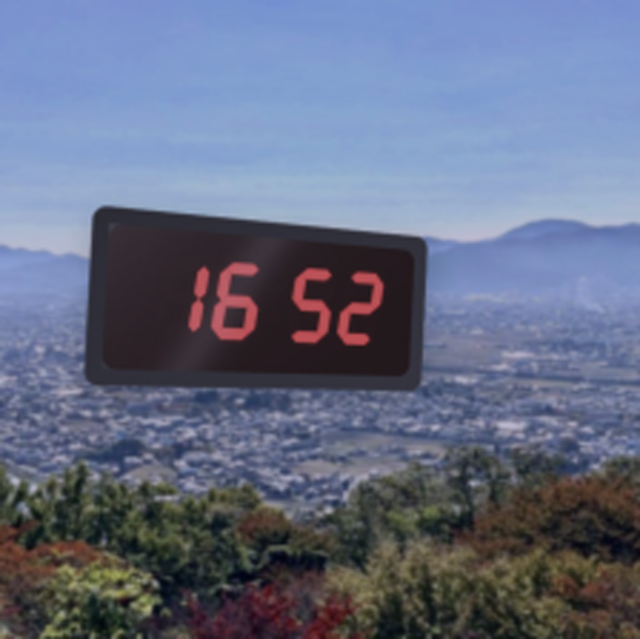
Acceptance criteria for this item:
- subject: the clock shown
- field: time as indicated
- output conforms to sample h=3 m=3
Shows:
h=16 m=52
